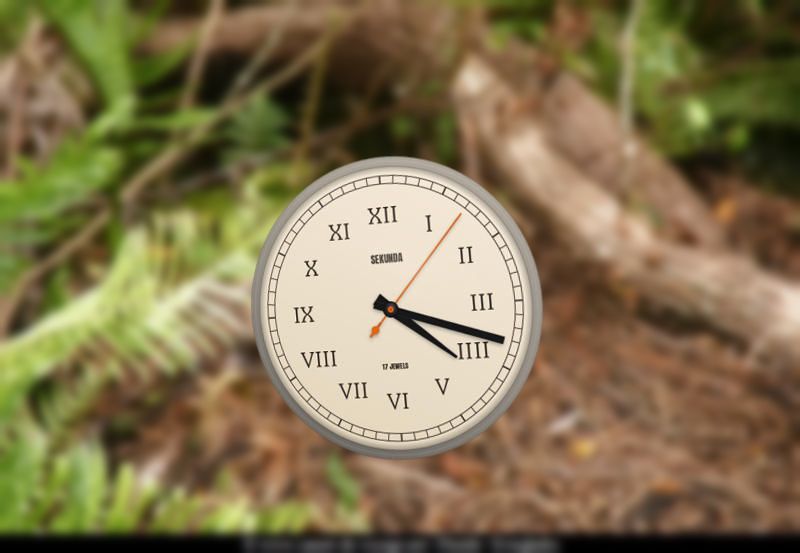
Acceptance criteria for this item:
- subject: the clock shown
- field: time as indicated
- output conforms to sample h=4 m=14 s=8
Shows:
h=4 m=18 s=7
